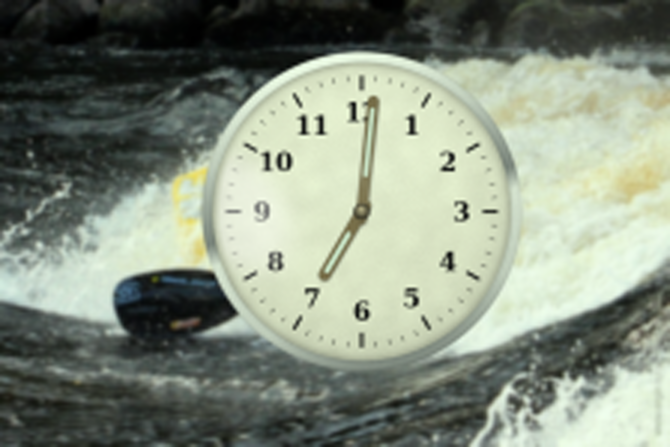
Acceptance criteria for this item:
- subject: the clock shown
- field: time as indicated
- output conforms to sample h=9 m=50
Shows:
h=7 m=1
